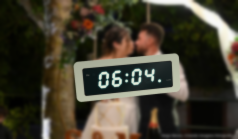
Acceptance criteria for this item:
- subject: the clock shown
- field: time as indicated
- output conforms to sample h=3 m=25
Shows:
h=6 m=4
